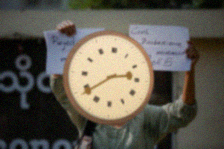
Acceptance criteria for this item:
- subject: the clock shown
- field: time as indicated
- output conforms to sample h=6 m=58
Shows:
h=2 m=39
